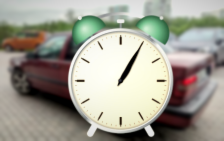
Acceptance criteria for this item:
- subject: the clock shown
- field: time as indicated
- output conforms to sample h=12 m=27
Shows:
h=1 m=5
